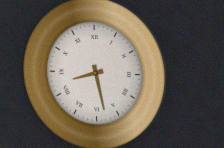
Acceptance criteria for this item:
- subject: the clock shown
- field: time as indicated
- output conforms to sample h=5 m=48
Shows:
h=8 m=28
